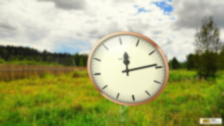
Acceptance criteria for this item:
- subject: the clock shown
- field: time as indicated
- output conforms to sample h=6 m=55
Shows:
h=12 m=14
